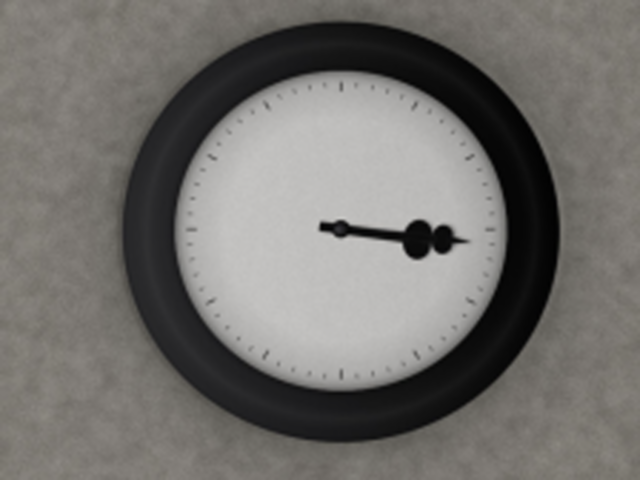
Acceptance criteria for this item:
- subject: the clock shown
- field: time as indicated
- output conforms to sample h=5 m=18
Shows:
h=3 m=16
